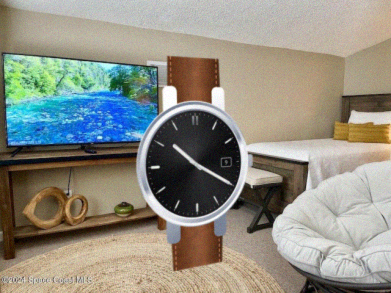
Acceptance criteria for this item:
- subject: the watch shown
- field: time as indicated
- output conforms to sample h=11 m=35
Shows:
h=10 m=20
